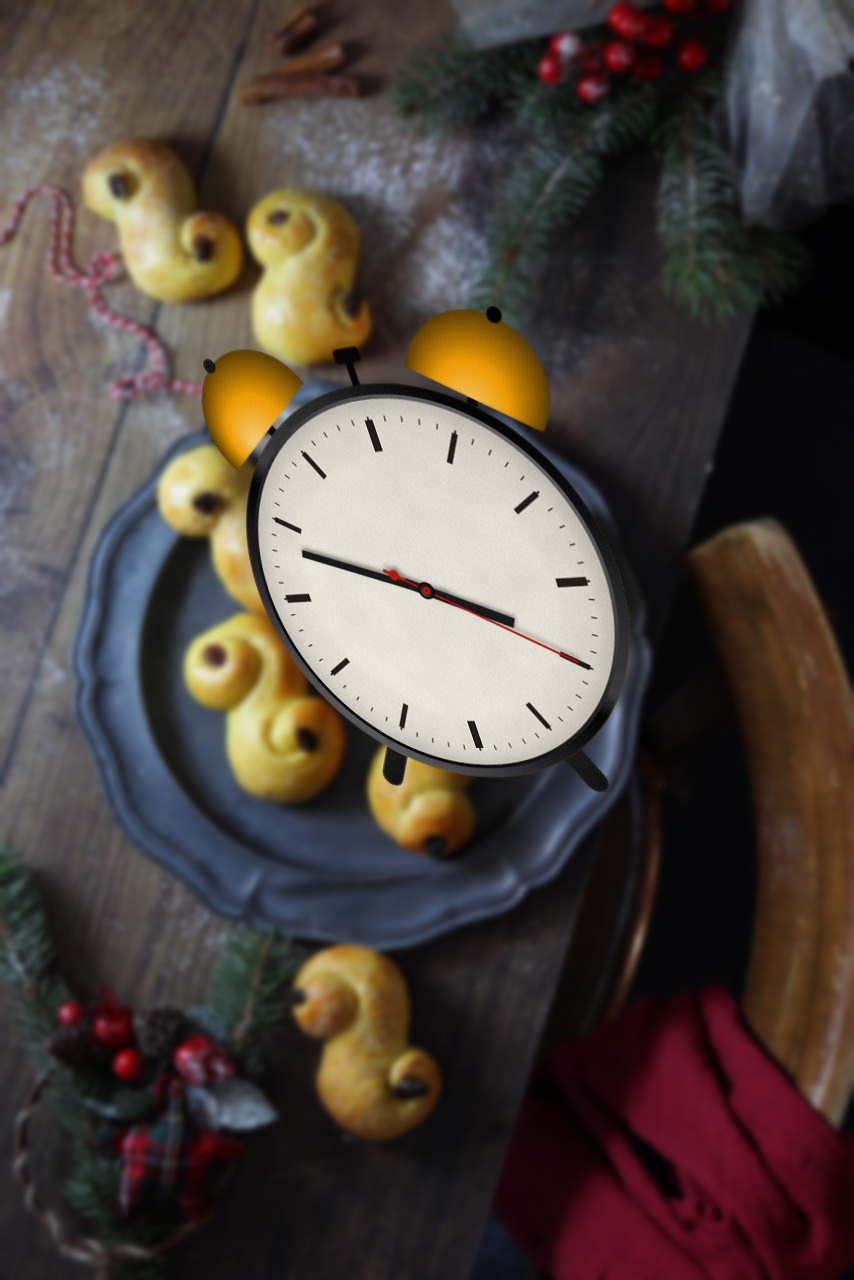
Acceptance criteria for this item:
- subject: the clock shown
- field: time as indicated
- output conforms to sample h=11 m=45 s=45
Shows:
h=3 m=48 s=20
